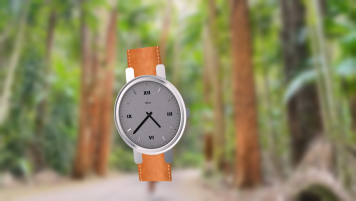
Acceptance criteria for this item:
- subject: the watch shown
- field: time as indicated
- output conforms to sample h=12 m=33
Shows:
h=4 m=38
